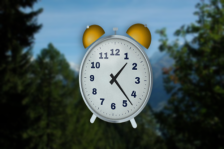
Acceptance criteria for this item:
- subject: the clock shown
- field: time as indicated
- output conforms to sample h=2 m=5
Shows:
h=1 m=23
